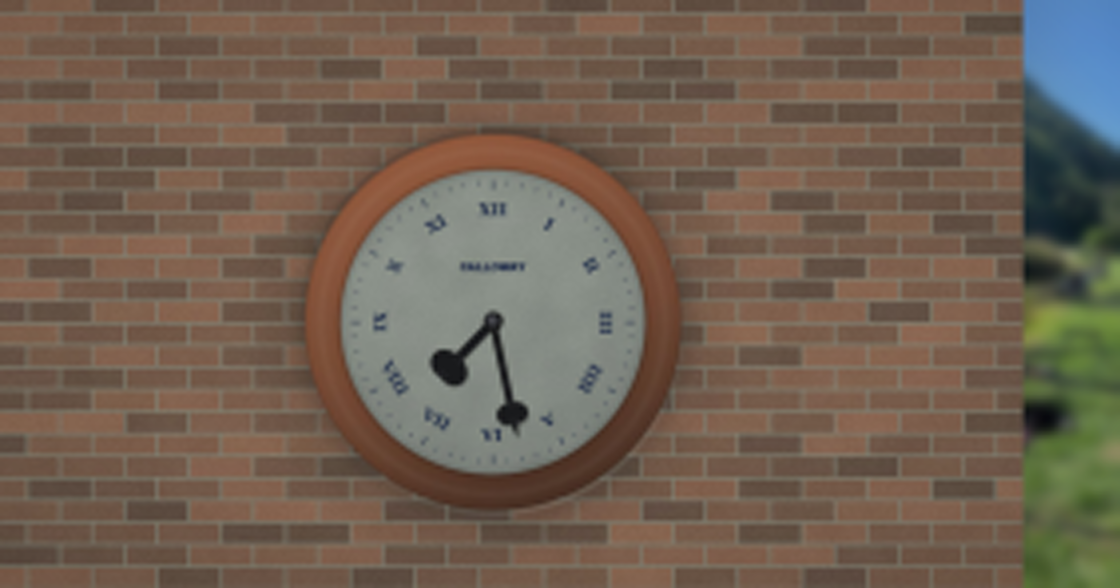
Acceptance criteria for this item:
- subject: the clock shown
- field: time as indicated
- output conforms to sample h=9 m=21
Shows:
h=7 m=28
